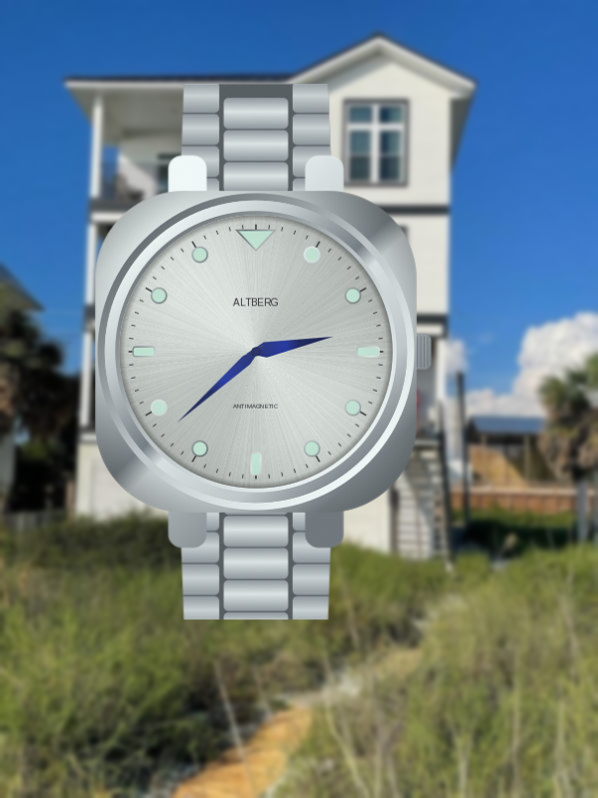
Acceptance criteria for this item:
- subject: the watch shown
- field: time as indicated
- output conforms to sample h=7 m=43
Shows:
h=2 m=38
